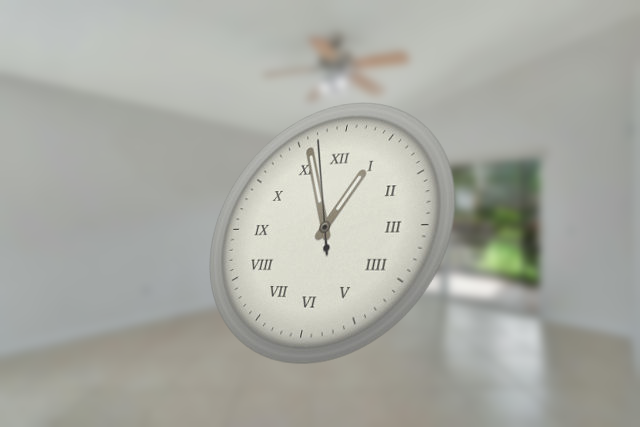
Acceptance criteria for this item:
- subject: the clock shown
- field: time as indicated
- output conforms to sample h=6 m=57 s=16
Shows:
h=12 m=55 s=57
